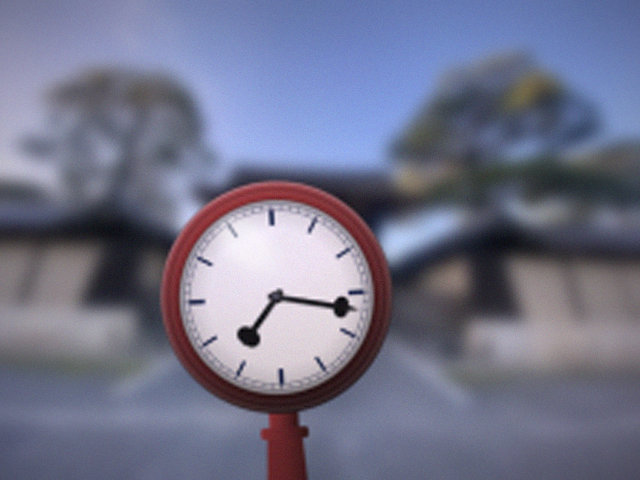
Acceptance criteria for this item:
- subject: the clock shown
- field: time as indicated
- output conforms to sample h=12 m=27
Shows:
h=7 m=17
